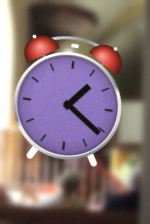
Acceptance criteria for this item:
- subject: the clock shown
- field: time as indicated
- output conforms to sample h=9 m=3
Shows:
h=1 m=21
